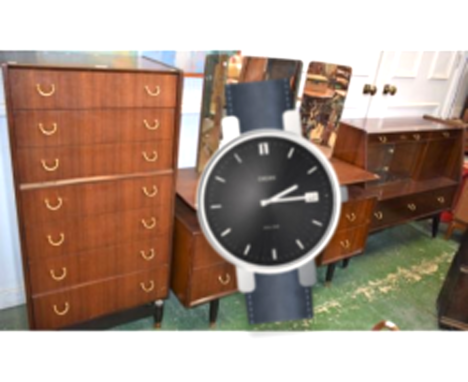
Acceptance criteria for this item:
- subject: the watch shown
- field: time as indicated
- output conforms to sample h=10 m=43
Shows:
h=2 m=15
